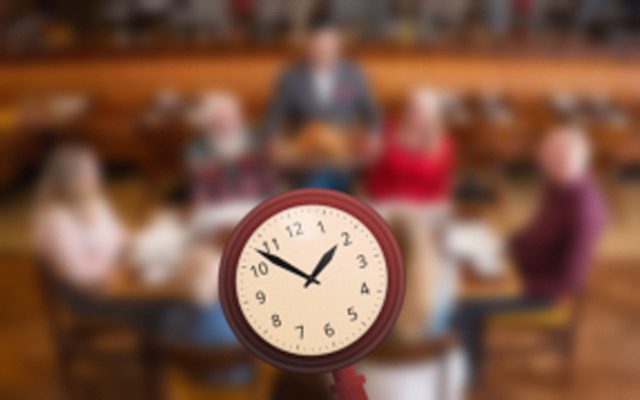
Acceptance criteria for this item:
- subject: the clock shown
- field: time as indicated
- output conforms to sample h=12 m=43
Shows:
h=1 m=53
